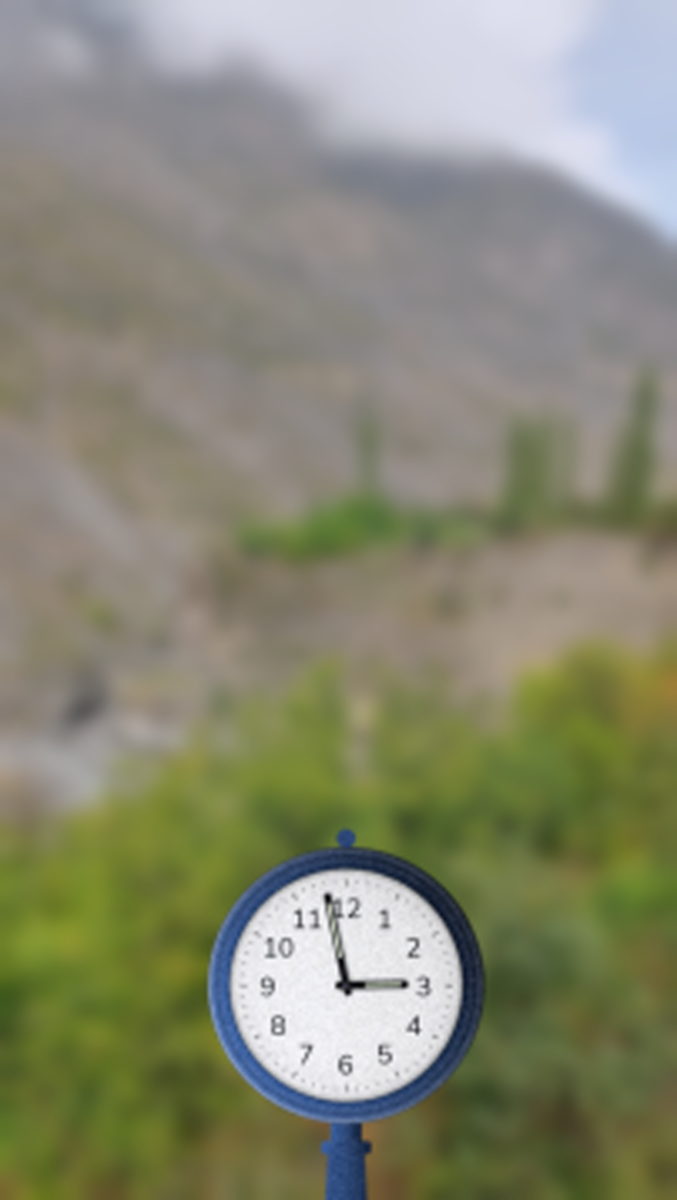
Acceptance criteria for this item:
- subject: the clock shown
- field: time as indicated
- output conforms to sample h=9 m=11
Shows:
h=2 m=58
